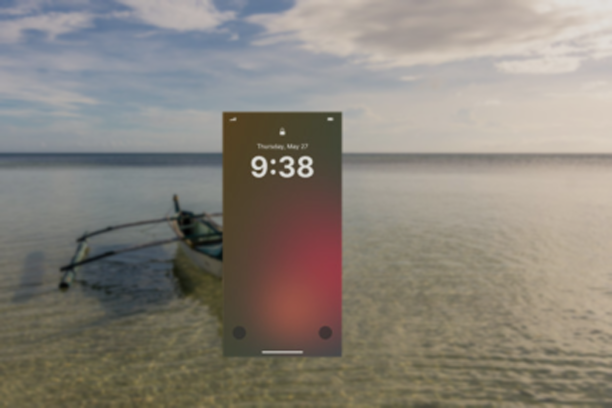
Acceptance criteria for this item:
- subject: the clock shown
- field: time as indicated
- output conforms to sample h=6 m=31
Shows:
h=9 m=38
